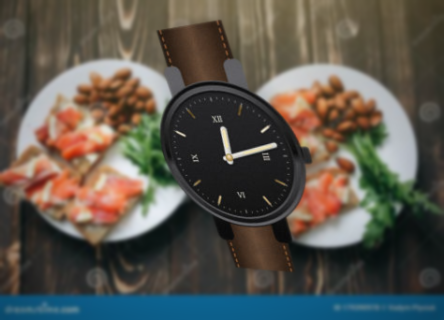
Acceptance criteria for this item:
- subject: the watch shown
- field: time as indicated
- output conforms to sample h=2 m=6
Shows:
h=12 m=13
